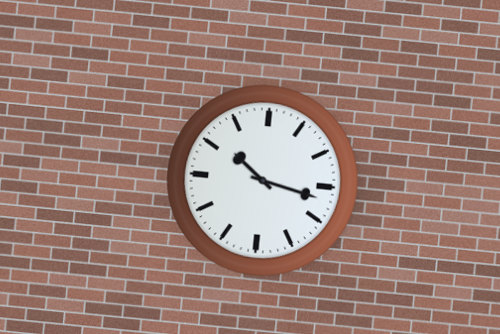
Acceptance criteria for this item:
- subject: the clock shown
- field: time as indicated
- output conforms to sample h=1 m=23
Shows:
h=10 m=17
